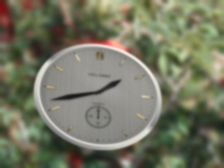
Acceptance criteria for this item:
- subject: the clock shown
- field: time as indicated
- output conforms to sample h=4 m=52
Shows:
h=1 m=42
